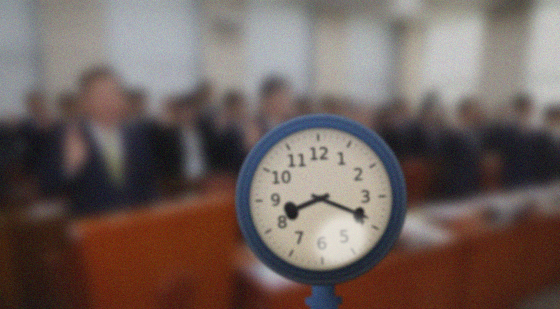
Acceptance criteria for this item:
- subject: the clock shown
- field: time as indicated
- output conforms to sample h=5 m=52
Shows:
h=8 m=19
